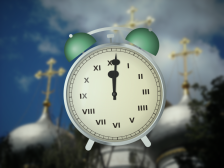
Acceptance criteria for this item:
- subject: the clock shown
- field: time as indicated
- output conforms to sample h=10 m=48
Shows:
h=12 m=1
